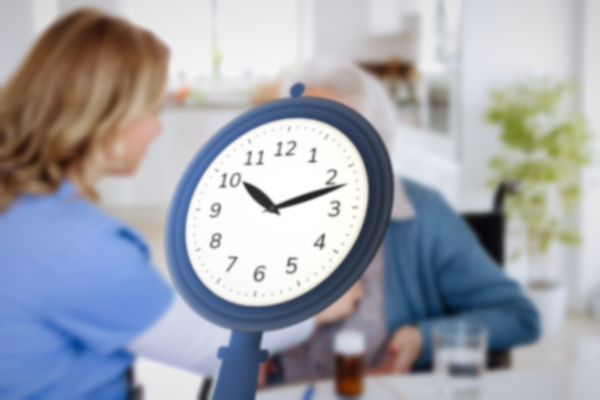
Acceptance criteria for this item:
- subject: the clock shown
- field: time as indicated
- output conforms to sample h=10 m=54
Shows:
h=10 m=12
